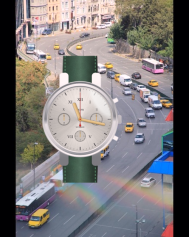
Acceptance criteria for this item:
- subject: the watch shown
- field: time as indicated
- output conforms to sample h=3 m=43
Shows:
h=11 m=17
